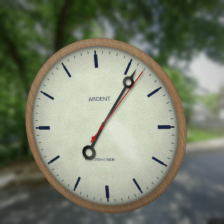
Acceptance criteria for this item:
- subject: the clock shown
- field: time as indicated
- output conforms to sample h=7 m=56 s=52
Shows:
h=7 m=6 s=7
